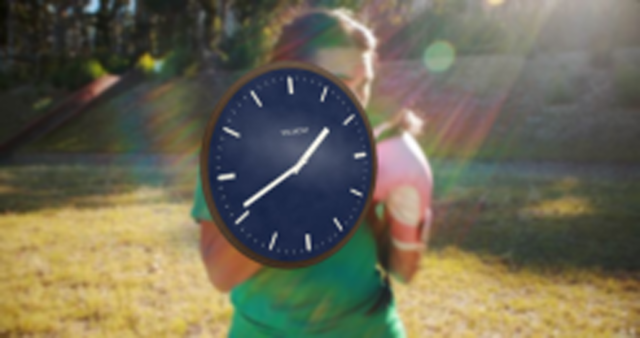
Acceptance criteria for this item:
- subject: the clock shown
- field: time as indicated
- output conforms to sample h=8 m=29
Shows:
h=1 m=41
